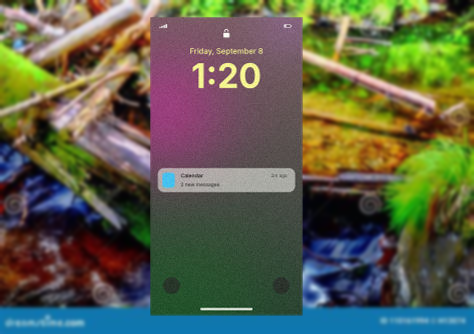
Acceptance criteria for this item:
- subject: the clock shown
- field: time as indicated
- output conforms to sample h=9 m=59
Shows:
h=1 m=20
